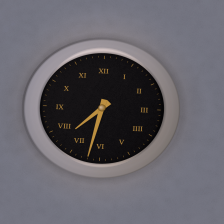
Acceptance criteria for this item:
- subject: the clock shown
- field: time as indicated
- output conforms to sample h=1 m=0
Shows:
h=7 m=32
